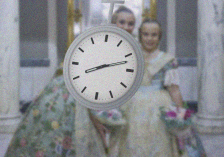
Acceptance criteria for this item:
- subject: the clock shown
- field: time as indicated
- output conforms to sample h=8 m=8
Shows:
h=8 m=12
